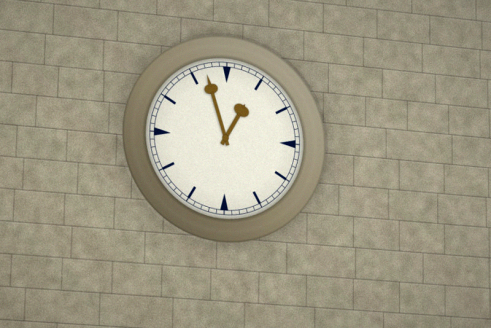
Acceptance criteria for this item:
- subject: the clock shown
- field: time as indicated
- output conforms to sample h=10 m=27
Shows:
h=12 m=57
